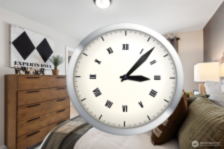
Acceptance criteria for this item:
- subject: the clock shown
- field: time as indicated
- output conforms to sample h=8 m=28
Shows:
h=3 m=7
